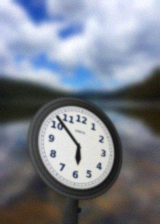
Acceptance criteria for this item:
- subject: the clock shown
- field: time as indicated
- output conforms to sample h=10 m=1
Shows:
h=5 m=52
